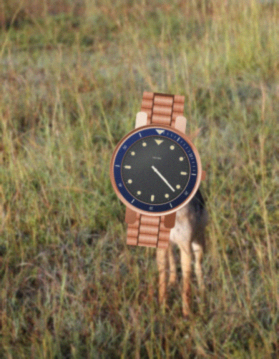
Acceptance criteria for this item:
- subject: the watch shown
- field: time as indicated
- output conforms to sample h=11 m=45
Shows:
h=4 m=22
